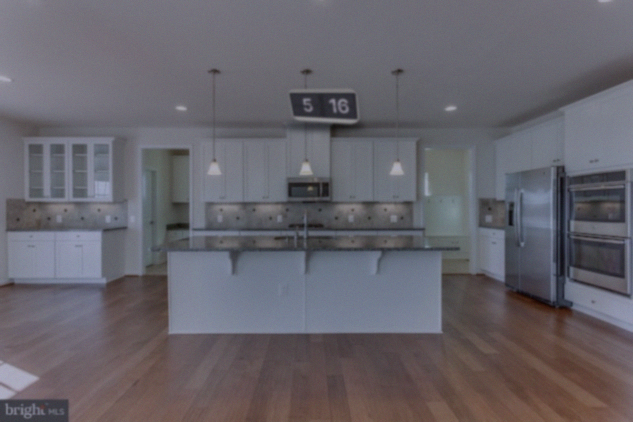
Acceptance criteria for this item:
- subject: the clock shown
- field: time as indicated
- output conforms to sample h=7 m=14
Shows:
h=5 m=16
